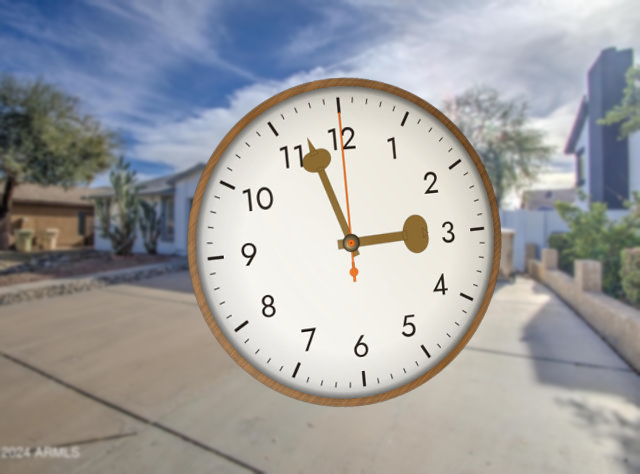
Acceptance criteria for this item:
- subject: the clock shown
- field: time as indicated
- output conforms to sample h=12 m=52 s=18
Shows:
h=2 m=57 s=0
